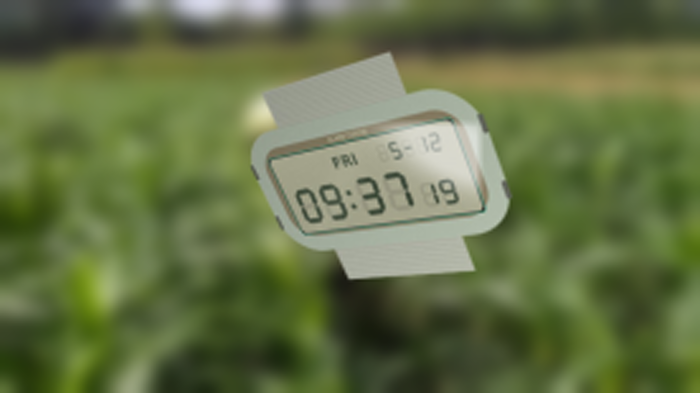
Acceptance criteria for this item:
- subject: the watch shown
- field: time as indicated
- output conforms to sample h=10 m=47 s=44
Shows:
h=9 m=37 s=19
